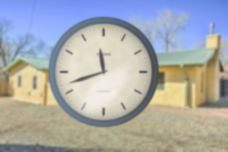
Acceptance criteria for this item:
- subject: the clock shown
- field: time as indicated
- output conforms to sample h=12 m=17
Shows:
h=11 m=42
